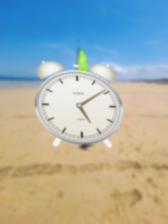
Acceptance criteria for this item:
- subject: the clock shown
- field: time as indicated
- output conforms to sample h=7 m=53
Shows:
h=5 m=9
